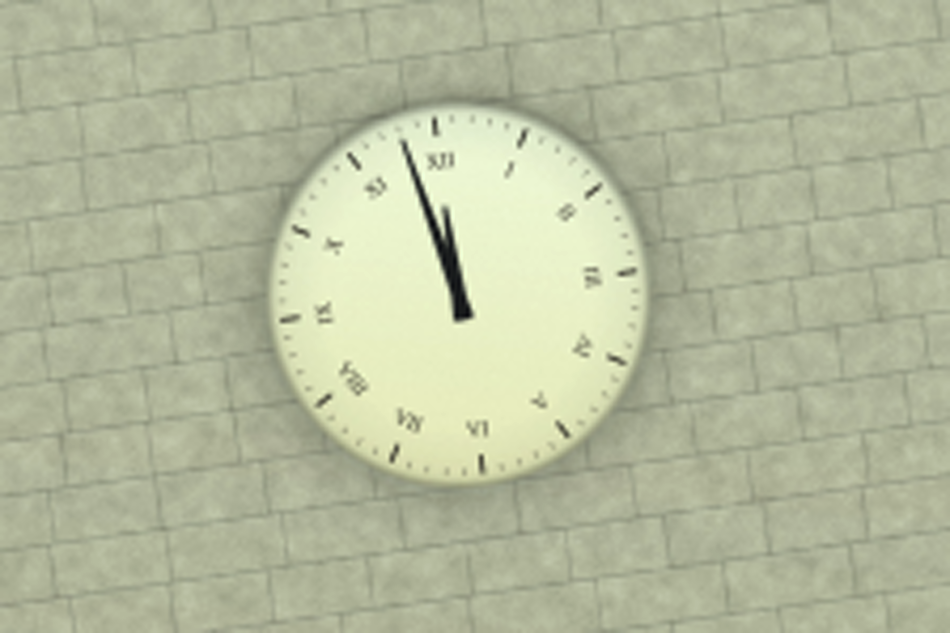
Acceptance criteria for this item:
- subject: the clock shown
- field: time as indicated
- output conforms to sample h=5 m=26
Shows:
h=11 m=58
